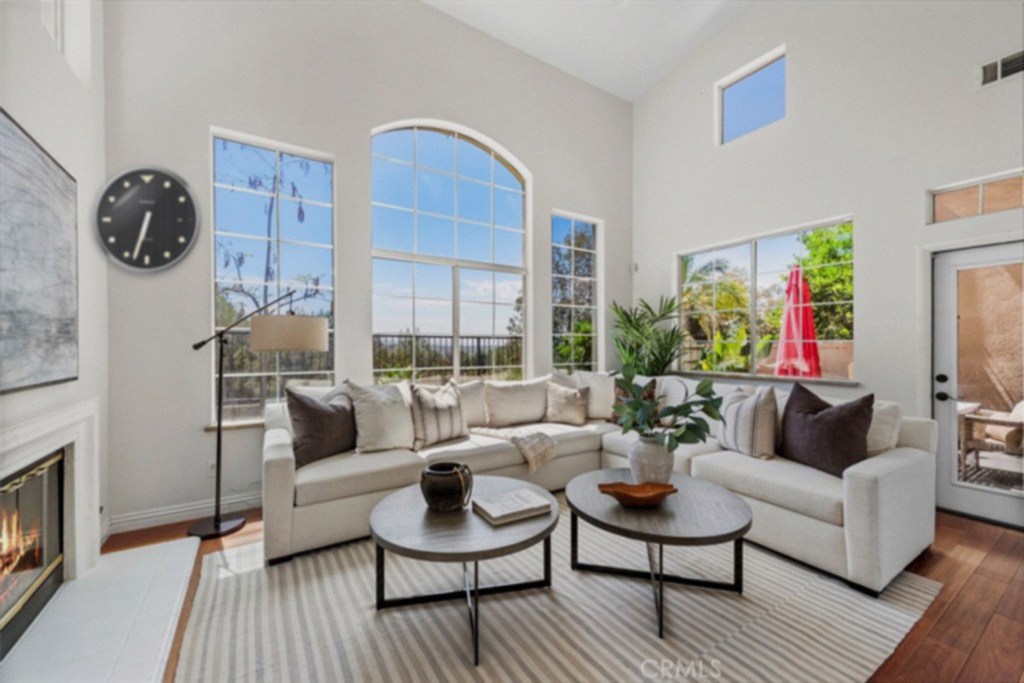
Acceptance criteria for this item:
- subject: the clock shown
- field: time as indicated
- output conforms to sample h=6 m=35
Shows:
h=6 m=33
